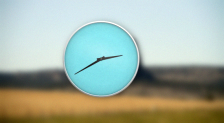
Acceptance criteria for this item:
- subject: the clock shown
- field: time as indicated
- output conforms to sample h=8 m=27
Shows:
h=2 m=40
